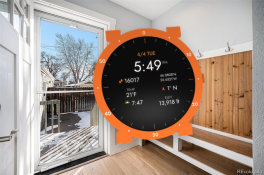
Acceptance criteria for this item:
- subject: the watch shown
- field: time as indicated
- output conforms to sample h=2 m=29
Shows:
h=5 m=49
